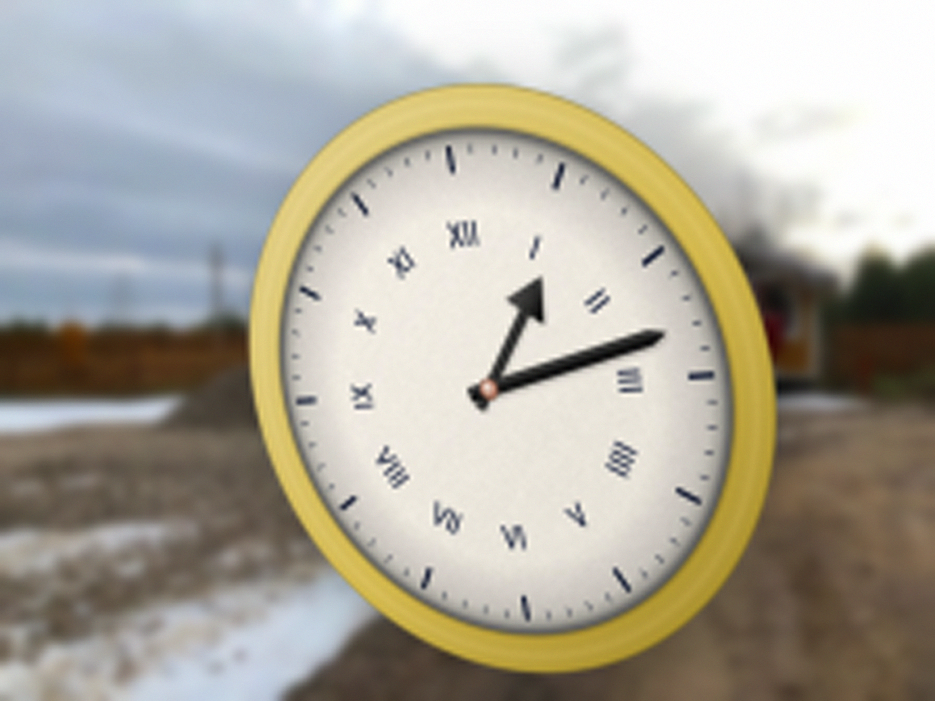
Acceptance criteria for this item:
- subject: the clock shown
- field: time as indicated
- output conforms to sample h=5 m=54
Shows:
h=1 m=13
